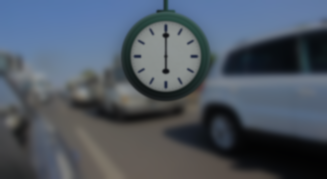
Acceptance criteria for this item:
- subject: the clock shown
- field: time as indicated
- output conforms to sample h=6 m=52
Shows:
h=6 m=0
